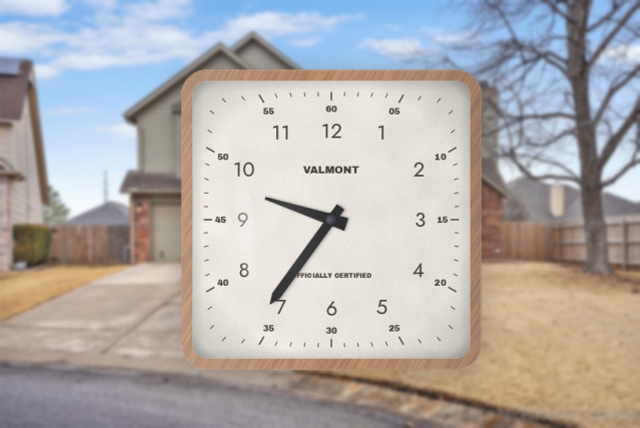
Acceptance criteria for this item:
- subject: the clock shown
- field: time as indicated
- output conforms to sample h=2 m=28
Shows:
h=9 m=36
